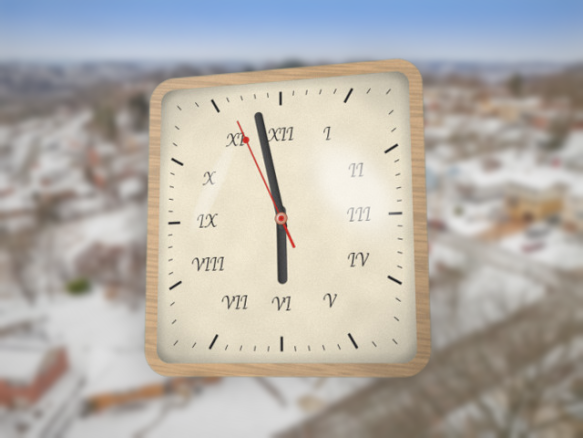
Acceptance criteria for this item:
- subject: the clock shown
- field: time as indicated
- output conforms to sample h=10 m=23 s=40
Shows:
h=5 m=57 s=56
